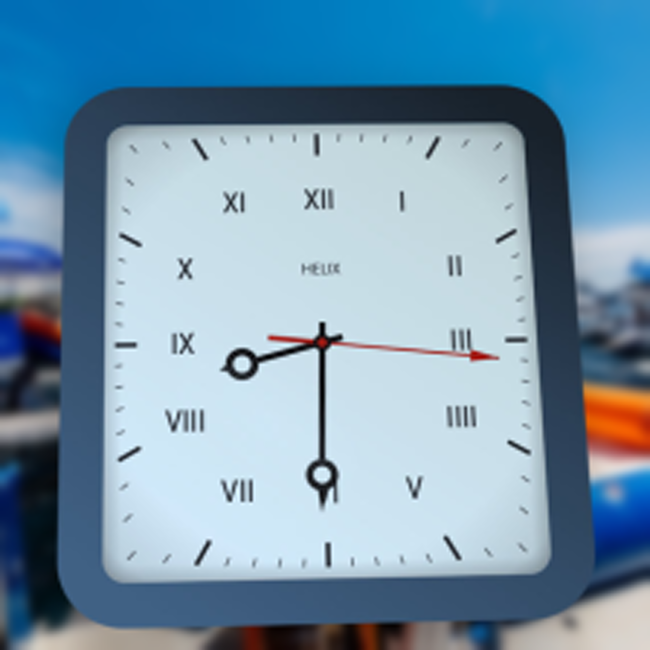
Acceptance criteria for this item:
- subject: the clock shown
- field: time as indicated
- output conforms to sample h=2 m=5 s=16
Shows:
h=8 m=30 s=16
